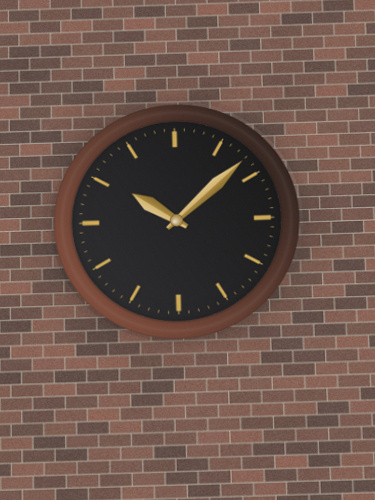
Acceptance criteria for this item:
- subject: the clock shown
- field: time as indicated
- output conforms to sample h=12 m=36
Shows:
h=10 m=8
